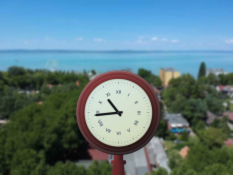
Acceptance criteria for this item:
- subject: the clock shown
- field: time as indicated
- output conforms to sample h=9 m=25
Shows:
h=10 m=44
